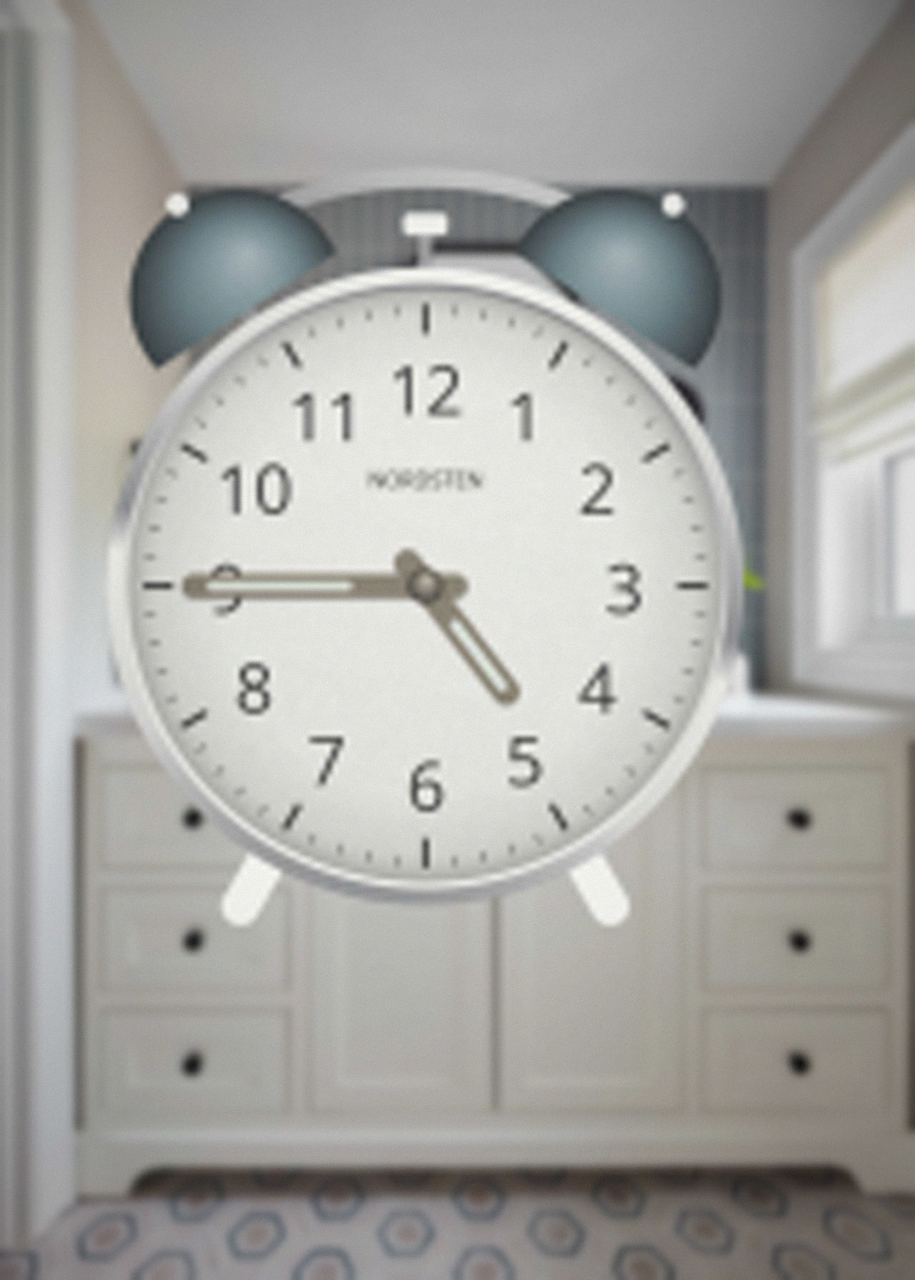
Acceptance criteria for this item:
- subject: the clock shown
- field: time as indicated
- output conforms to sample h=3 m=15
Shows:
h=4 m=45
